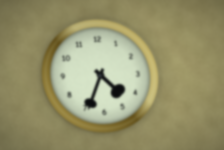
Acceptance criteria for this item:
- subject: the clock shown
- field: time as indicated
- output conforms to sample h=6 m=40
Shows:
h=4 m=34
